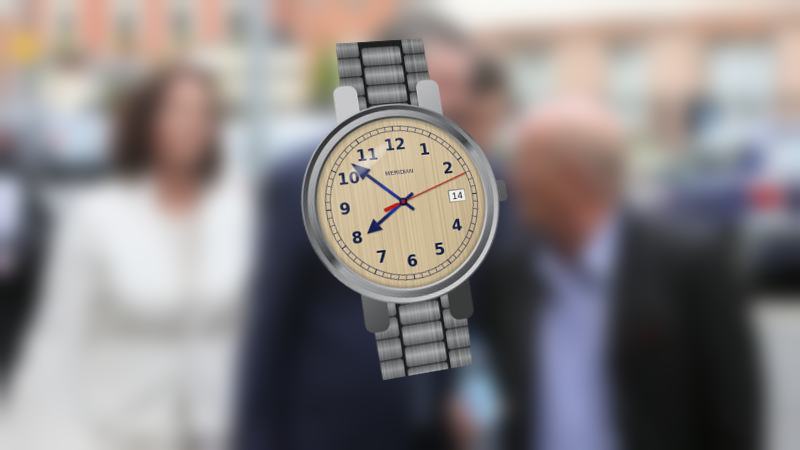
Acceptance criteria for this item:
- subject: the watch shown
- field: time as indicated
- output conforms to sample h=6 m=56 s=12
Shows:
h=7 m=52 s=12
